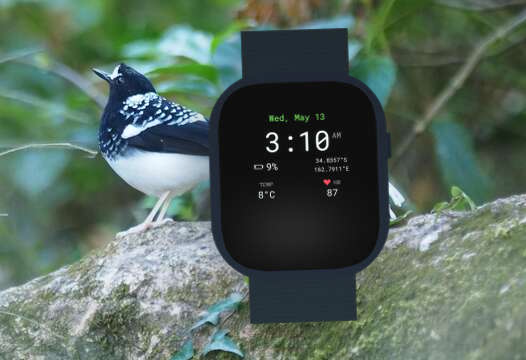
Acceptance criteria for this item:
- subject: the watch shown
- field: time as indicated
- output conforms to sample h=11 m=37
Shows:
h=3 m=10
